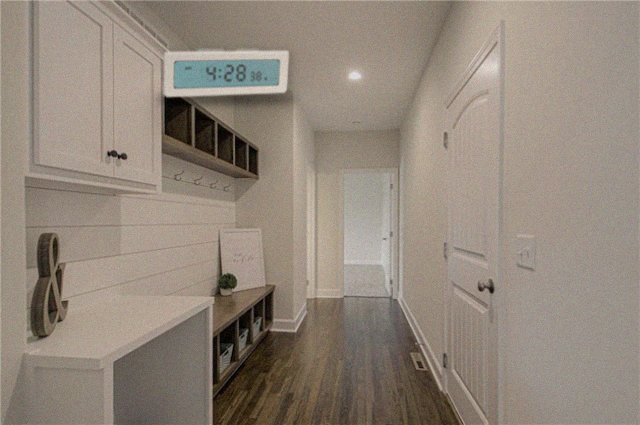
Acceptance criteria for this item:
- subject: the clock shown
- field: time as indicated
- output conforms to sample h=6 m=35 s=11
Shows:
h=4 m=28 s=38
